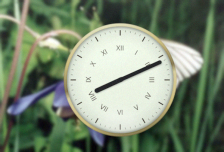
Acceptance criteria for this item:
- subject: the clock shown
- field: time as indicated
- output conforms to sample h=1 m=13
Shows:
h=8 m=11
